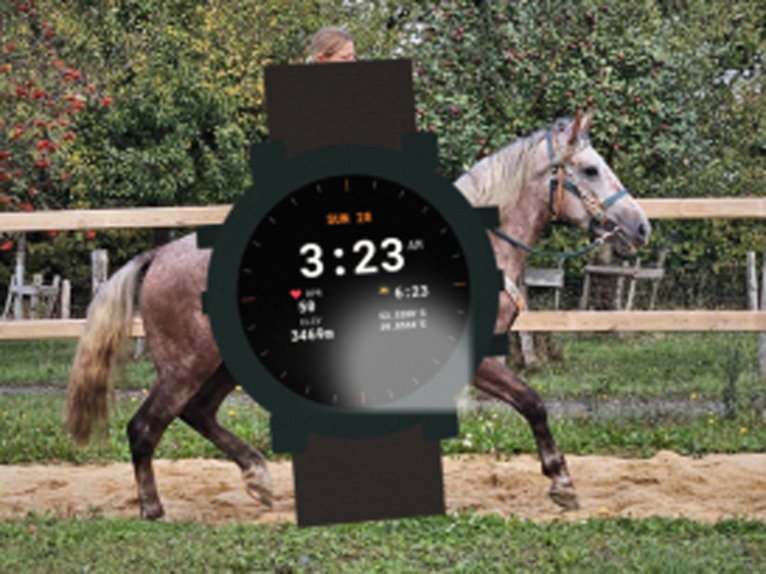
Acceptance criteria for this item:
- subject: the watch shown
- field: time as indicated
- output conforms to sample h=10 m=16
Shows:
h=3 m=23
